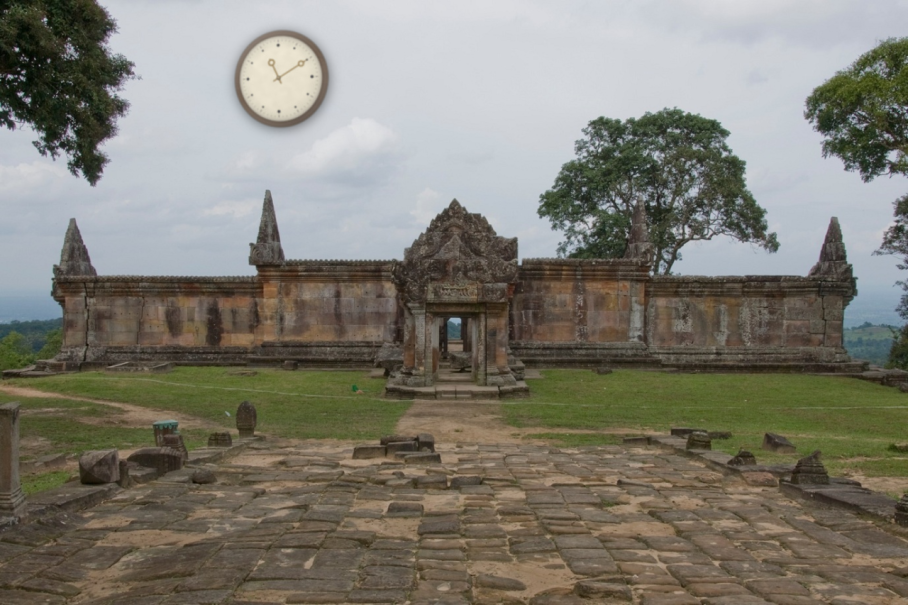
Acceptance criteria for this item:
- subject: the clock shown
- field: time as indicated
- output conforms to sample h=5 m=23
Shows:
h=11 m=10
